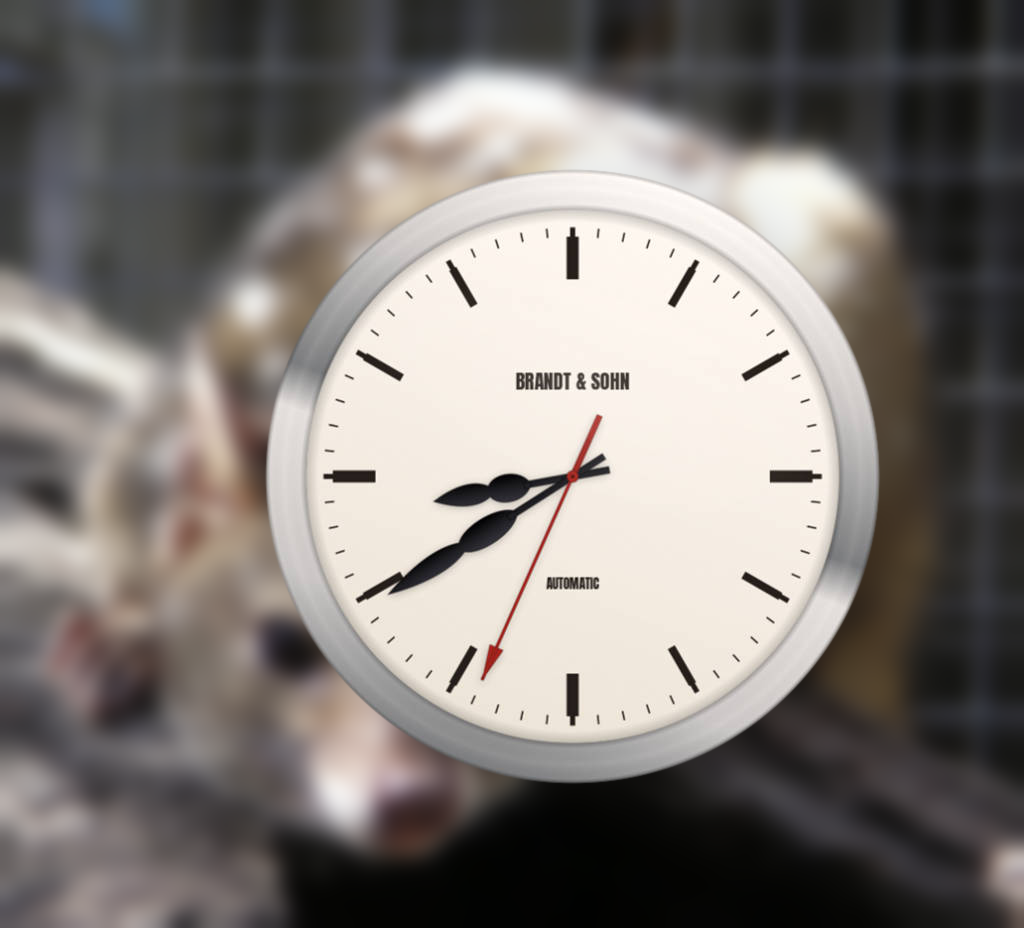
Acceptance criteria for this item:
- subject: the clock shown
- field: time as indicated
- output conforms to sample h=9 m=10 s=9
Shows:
h=8 m=39 s=34
